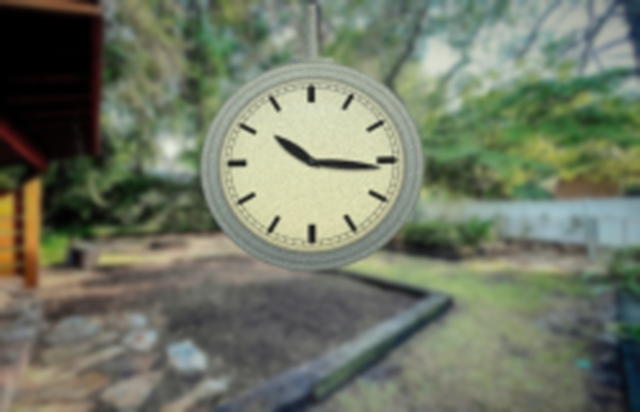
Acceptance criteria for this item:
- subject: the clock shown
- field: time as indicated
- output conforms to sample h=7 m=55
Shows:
h=10 m=16
